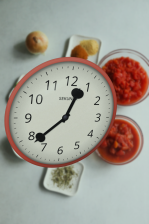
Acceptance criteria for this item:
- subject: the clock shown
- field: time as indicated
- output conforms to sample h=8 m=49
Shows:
h=12 m=38
